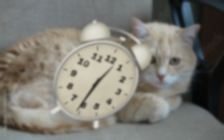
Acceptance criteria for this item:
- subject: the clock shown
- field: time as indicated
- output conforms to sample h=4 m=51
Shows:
h=12 m=31
